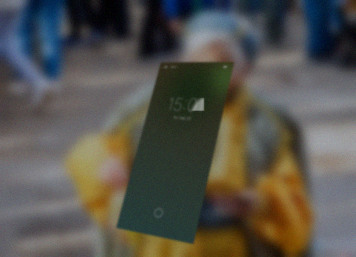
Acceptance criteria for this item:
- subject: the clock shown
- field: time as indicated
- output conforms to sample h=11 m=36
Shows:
h=15 m=1
